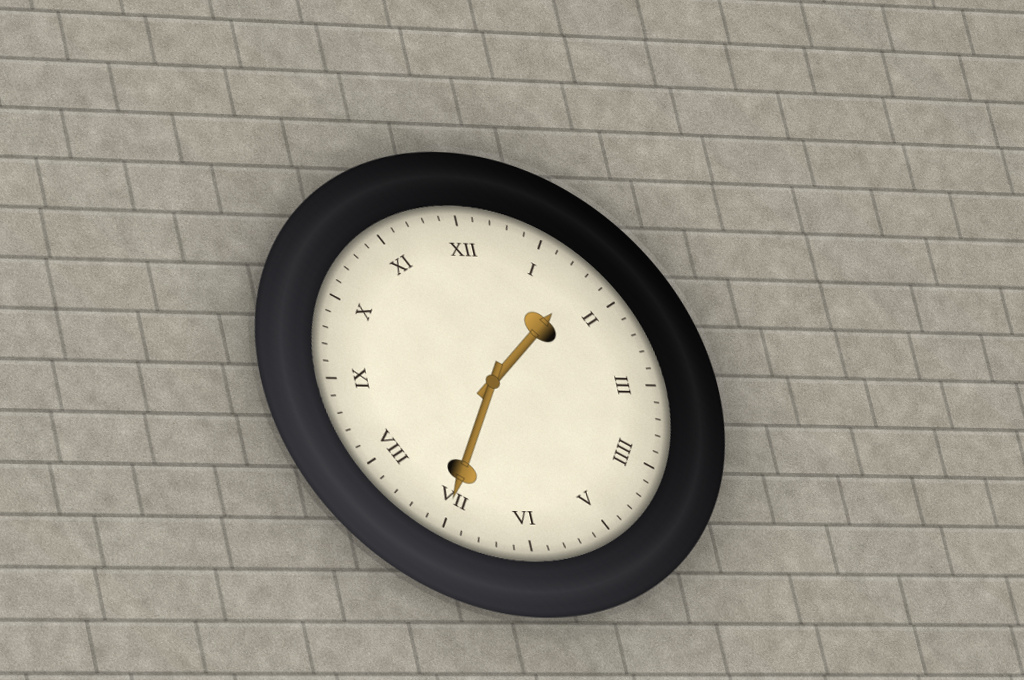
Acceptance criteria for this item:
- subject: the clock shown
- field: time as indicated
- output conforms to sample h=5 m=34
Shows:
h=1 m=35
